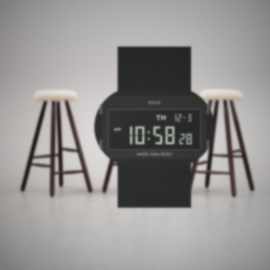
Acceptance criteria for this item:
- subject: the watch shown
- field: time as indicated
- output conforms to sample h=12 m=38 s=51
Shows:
h=10 m=58 s=28
